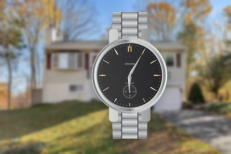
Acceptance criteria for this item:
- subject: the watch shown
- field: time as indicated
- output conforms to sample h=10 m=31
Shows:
h=6 m=5
